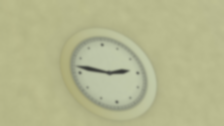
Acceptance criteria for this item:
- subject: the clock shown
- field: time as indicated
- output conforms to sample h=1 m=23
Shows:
h=2 m=47
